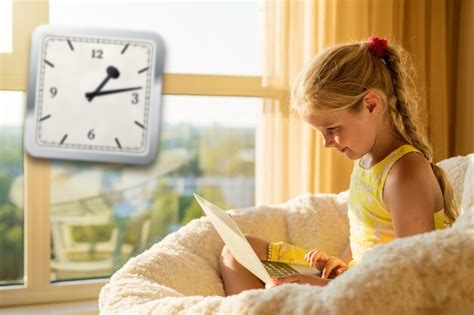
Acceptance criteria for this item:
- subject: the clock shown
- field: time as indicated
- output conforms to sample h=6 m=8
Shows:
h=1 m=13
